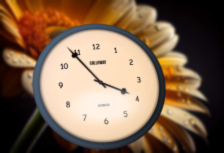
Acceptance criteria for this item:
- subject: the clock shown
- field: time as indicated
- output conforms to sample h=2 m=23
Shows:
h=3 m=54
